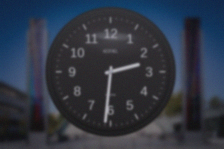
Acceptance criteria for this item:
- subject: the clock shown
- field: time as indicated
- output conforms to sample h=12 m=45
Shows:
h=2 m=31
